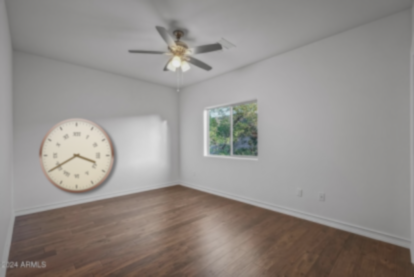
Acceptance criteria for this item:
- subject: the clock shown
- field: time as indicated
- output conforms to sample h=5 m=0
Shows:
h=3 m=40
